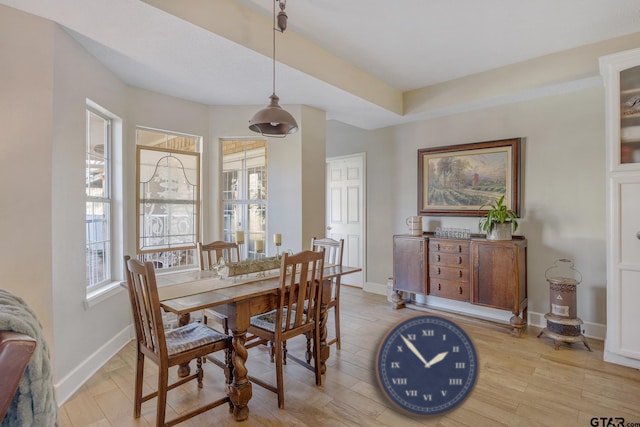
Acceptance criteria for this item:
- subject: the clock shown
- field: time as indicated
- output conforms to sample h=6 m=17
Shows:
h=1 m=53
